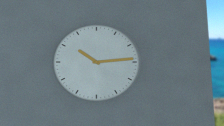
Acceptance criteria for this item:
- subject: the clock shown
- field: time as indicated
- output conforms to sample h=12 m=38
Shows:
h=10 m=14
